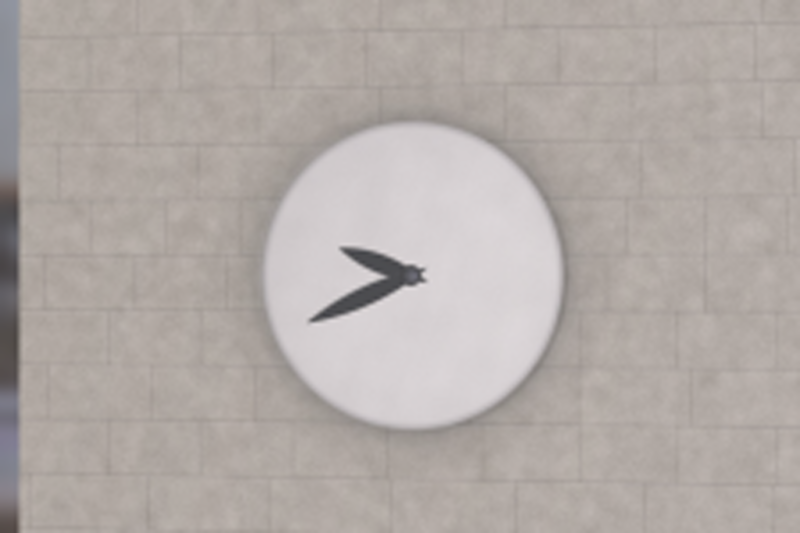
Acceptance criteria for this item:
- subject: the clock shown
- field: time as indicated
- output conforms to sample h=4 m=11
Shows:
h=9 m=41
